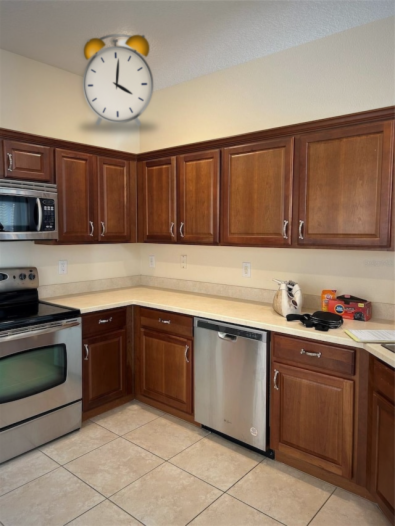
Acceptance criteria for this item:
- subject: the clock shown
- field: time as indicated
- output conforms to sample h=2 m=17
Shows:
h=4 m=1
